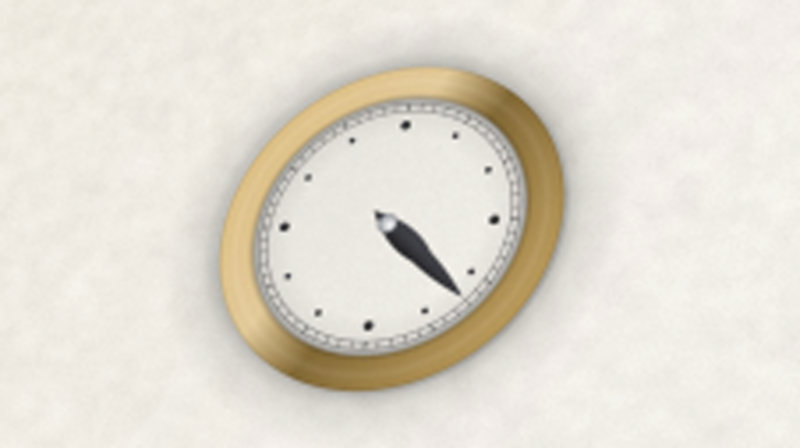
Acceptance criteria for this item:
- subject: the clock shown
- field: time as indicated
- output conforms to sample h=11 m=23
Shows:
h=4 m=22
